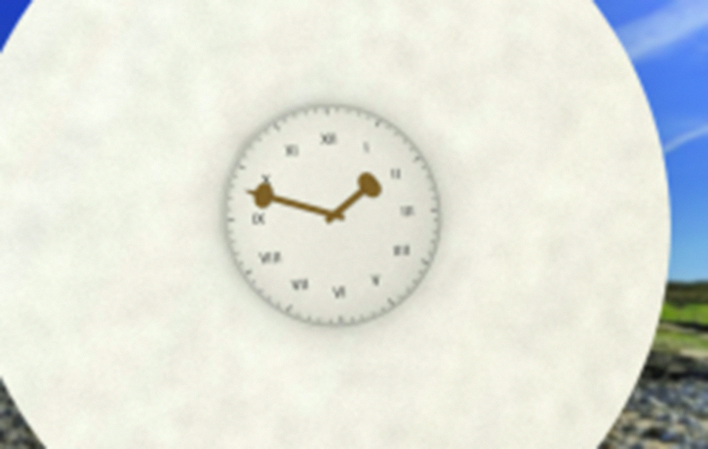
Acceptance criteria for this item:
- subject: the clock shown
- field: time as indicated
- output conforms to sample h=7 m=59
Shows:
h=1 m=48
